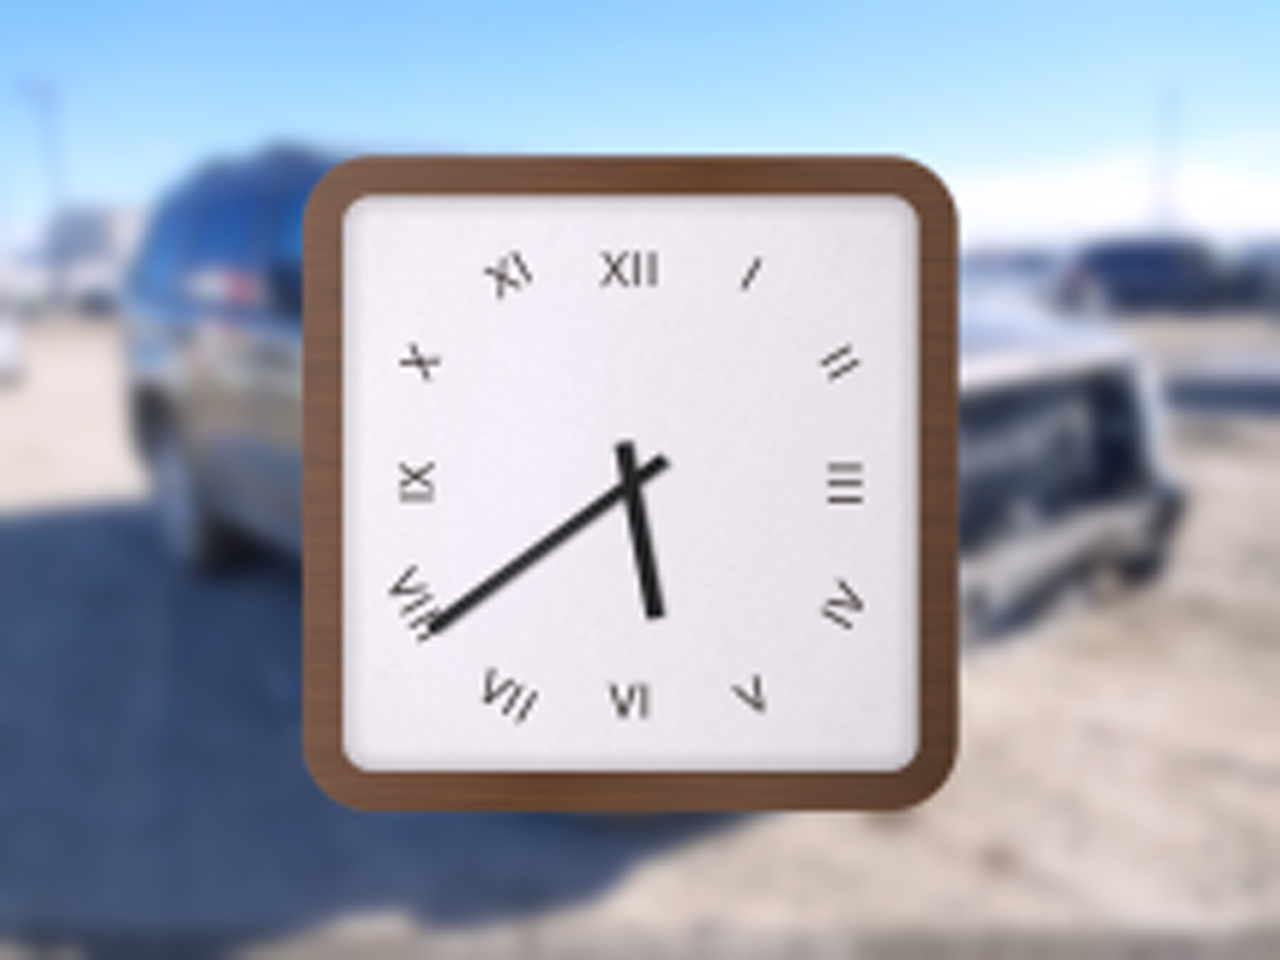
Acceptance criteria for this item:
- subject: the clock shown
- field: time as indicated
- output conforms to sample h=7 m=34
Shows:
h=5 m=39
